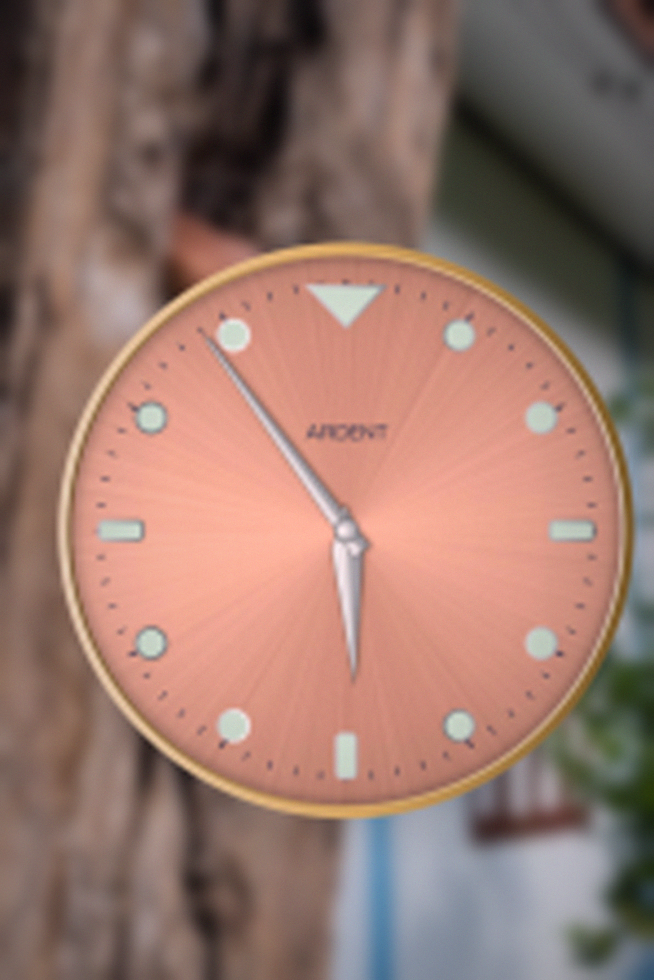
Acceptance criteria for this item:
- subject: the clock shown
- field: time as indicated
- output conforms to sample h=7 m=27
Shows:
h=5 m=54
